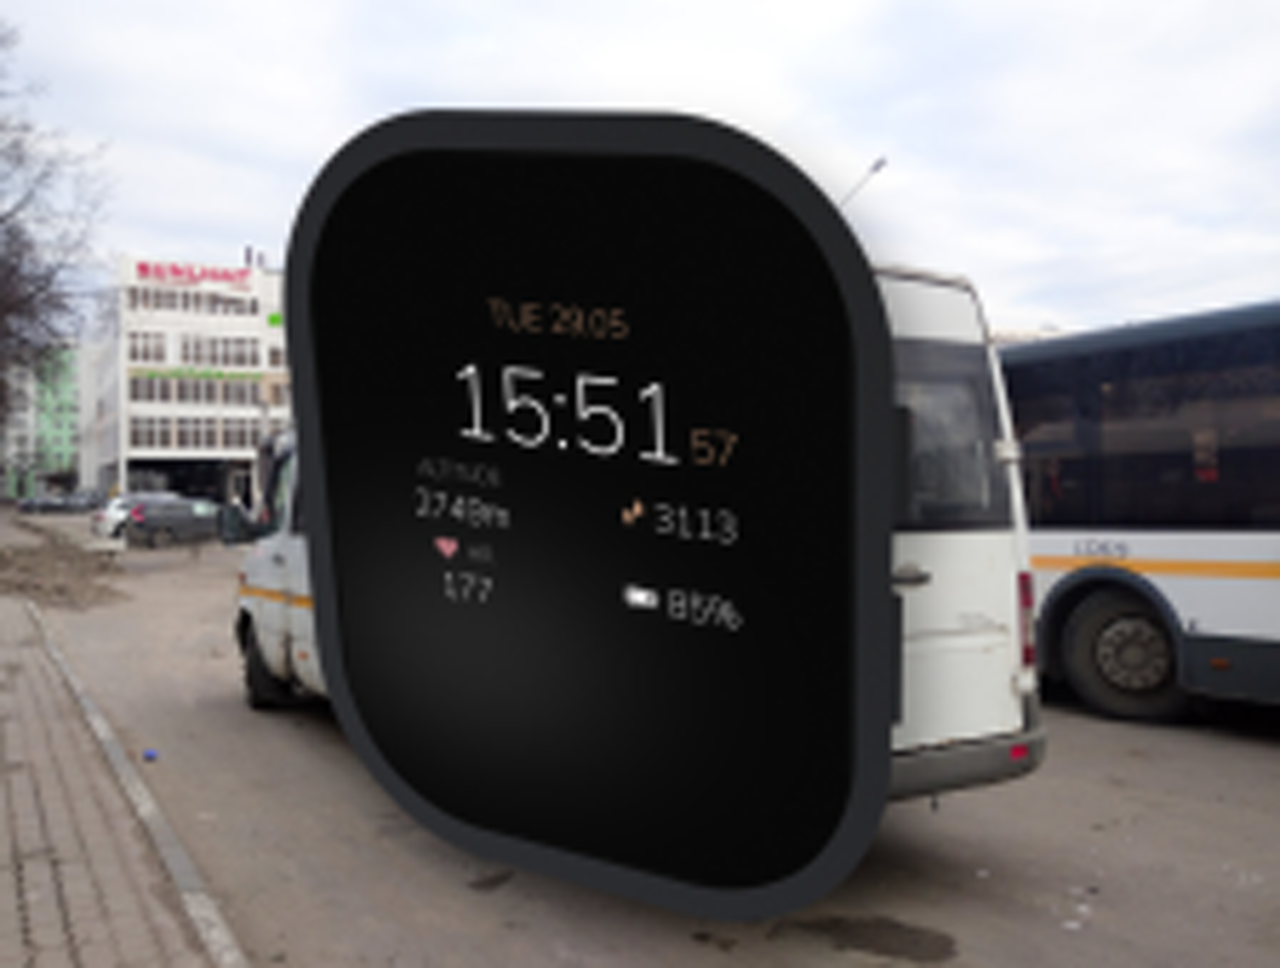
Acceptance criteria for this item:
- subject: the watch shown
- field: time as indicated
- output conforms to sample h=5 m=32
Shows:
h=15 m=51
